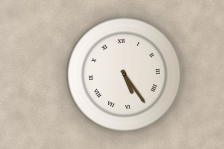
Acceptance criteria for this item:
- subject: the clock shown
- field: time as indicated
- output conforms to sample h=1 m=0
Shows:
h=5 m=25
